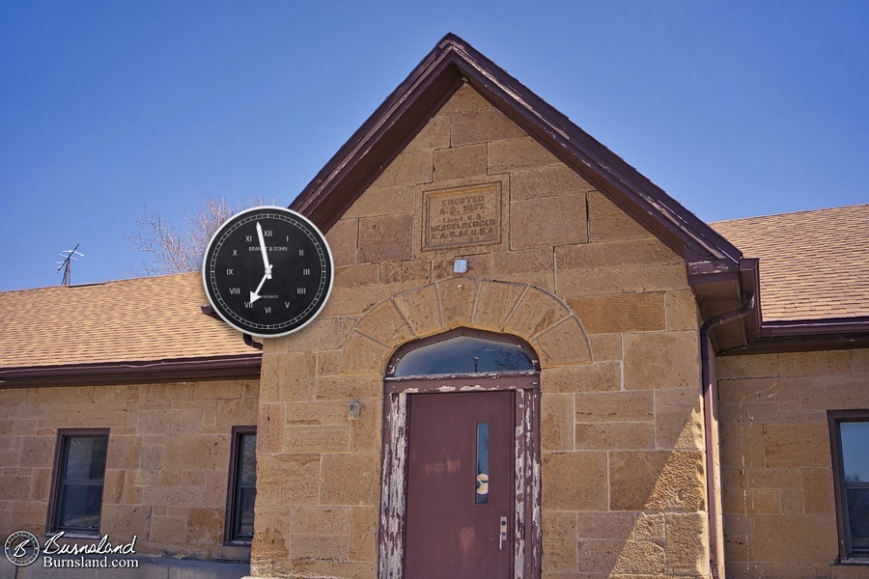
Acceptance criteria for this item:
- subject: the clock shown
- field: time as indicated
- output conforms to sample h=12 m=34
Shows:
h=6 m=58
